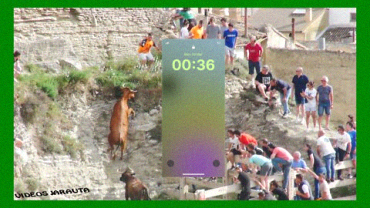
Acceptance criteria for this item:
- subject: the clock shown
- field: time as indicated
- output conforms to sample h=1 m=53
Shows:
h=0 m=36
